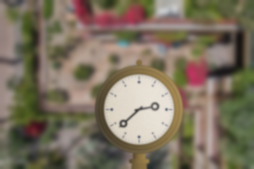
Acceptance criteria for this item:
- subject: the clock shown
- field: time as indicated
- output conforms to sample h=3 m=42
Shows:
h=2 m=38
